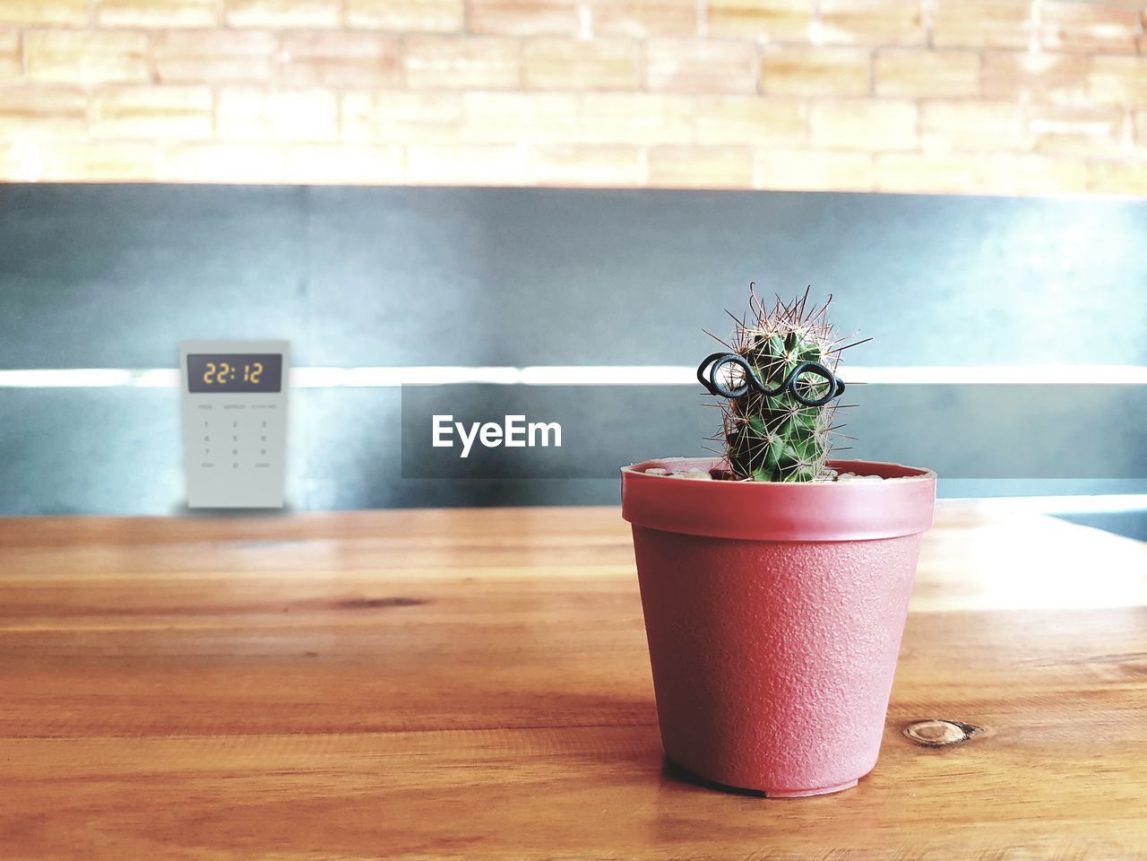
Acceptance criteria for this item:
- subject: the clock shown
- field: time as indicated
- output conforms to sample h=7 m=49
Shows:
h=22 m=12
